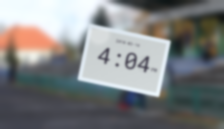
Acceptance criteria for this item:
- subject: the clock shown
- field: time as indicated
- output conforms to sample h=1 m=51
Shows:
h=4 m=4
